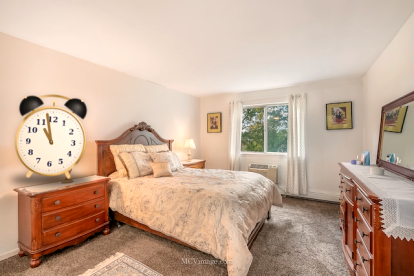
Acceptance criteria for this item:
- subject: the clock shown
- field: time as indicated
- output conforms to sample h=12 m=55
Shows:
h=10 m=58
